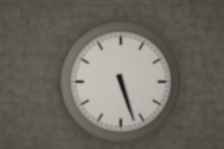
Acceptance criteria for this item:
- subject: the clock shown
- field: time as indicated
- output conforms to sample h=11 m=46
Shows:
h=5 m=27
